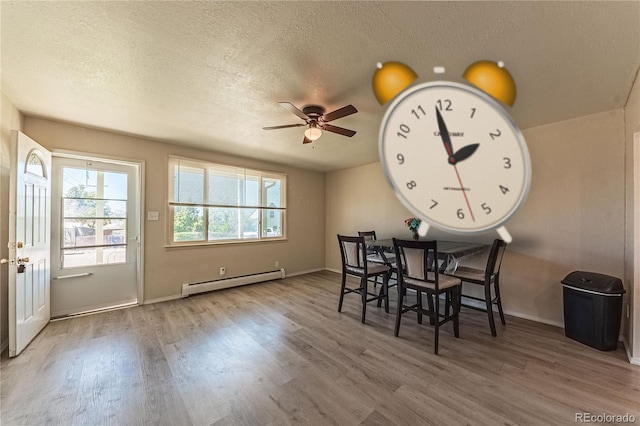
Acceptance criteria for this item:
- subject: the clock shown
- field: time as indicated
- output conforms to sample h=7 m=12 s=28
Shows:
h=1 m=58 s=28
